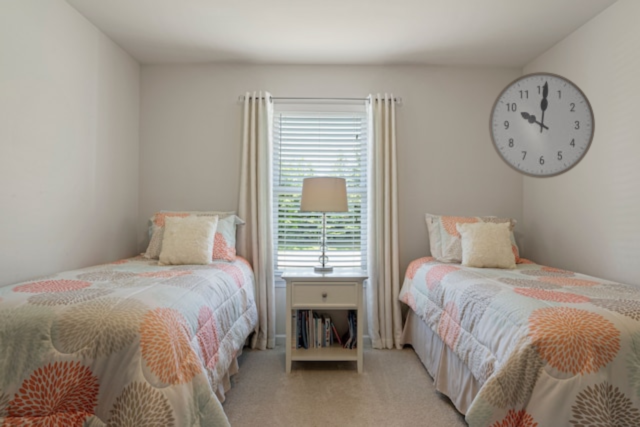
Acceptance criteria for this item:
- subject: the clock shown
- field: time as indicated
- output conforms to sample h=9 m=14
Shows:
h=10 m=1
